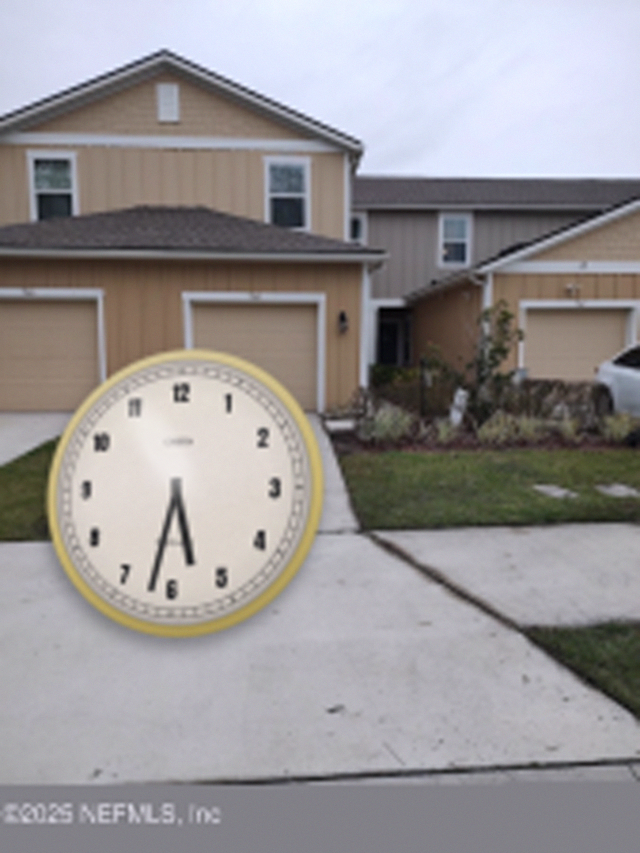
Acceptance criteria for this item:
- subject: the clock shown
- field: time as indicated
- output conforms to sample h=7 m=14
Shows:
h=5 m=32
